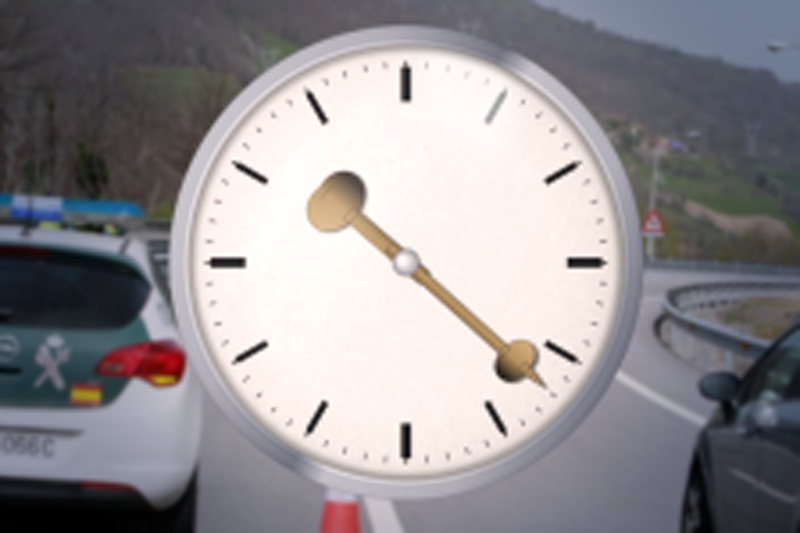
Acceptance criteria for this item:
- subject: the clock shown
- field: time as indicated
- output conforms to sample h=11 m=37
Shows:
h=10 m=22
